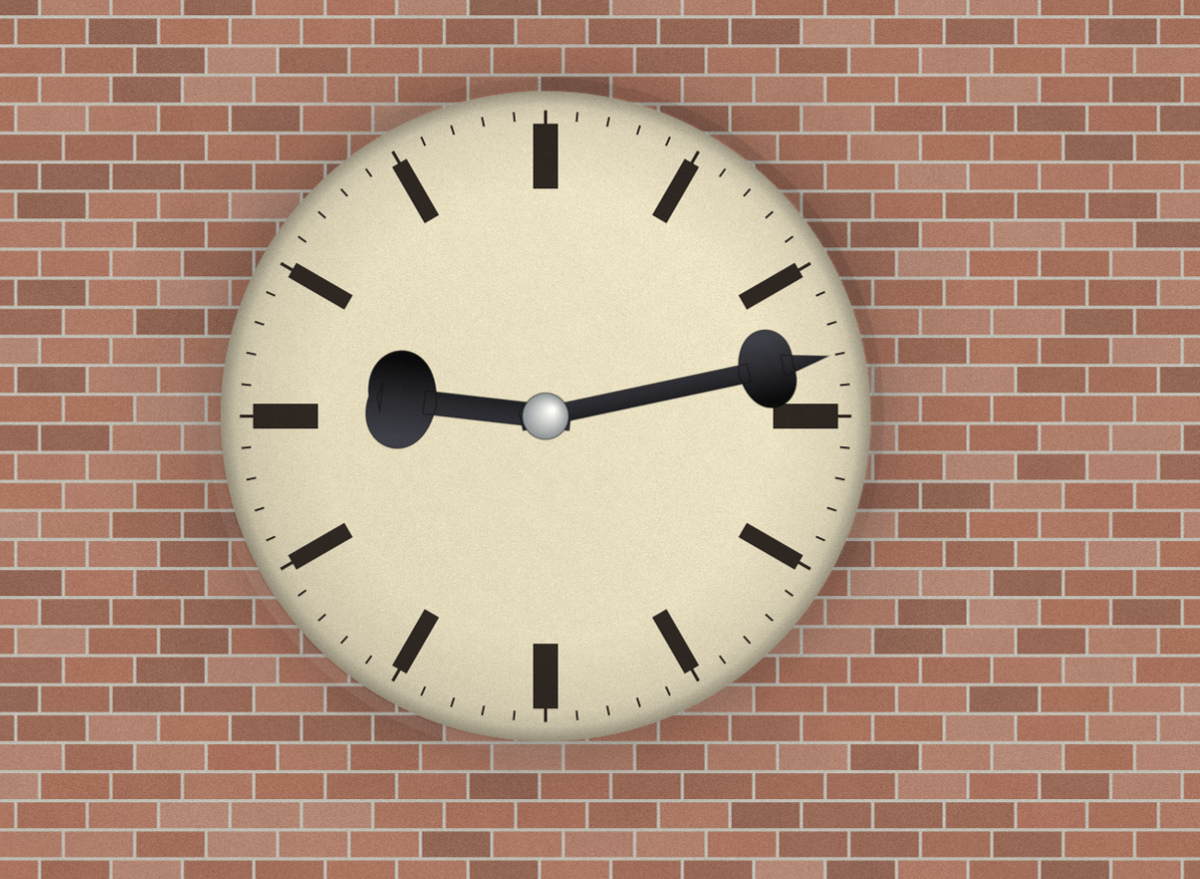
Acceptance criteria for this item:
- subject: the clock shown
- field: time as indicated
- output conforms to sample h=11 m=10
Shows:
h=9 m=13
